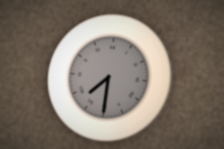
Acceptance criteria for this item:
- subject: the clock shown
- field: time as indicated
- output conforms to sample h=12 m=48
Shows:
h=7 m=30
